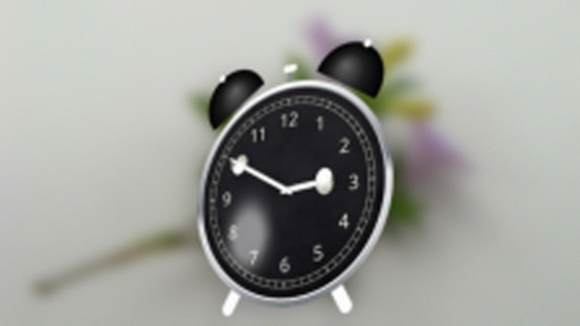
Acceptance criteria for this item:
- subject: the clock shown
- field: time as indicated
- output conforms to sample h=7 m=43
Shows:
h=2 m=50
